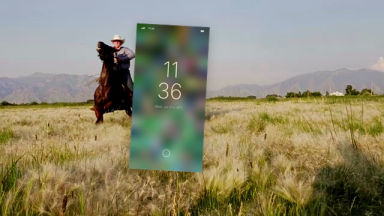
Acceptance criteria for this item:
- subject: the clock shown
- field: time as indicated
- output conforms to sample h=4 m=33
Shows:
h=11 m=36
